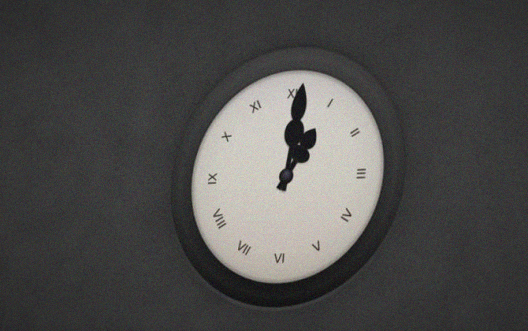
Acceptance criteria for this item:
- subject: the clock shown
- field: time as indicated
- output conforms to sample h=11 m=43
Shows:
h=1 m=1
